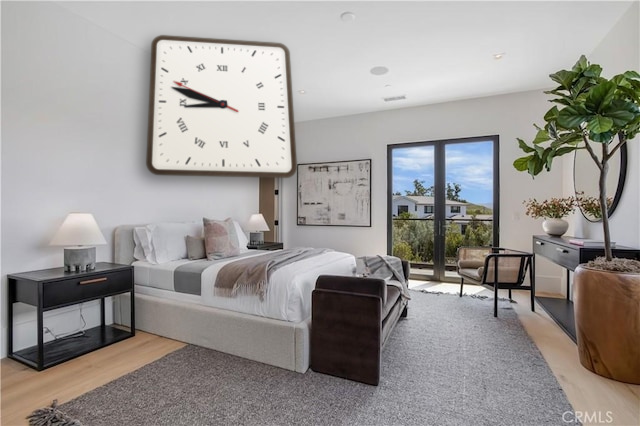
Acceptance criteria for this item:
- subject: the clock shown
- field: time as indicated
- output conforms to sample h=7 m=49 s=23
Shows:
h=8 m=47 s=49
